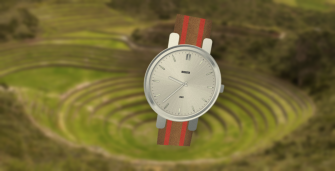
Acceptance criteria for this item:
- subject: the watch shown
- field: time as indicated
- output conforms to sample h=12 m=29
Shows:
h=9 m=37
